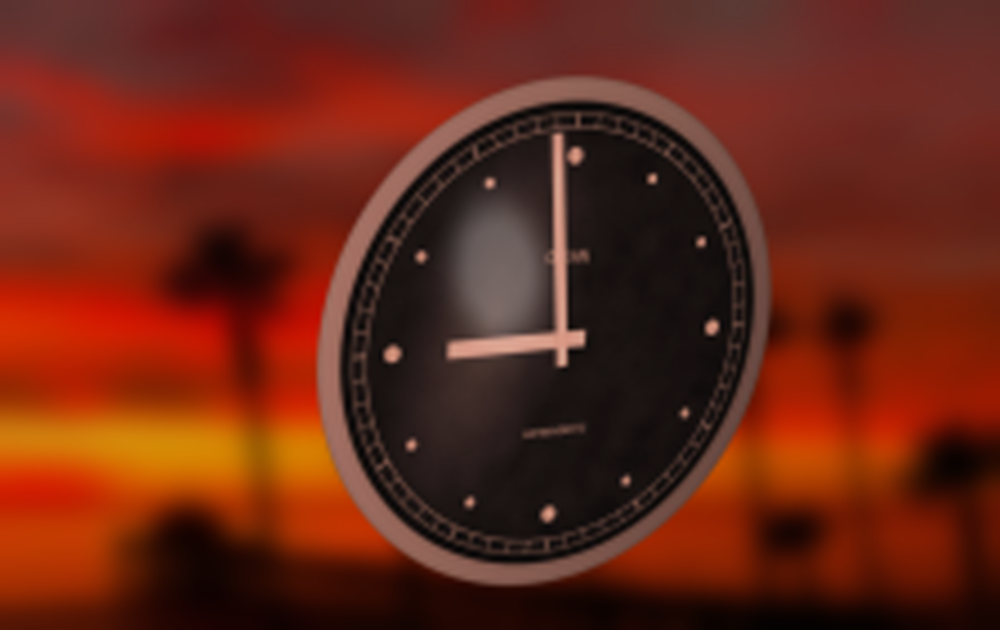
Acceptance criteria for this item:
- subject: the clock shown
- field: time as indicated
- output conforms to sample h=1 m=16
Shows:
h=8 m=59
